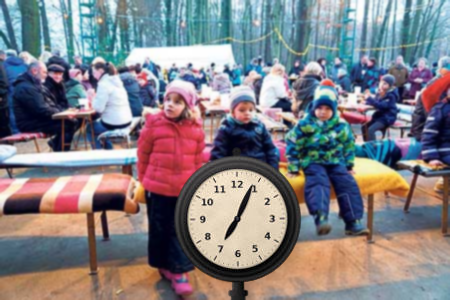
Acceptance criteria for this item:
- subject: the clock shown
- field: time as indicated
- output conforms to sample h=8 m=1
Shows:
h=7 m=4
